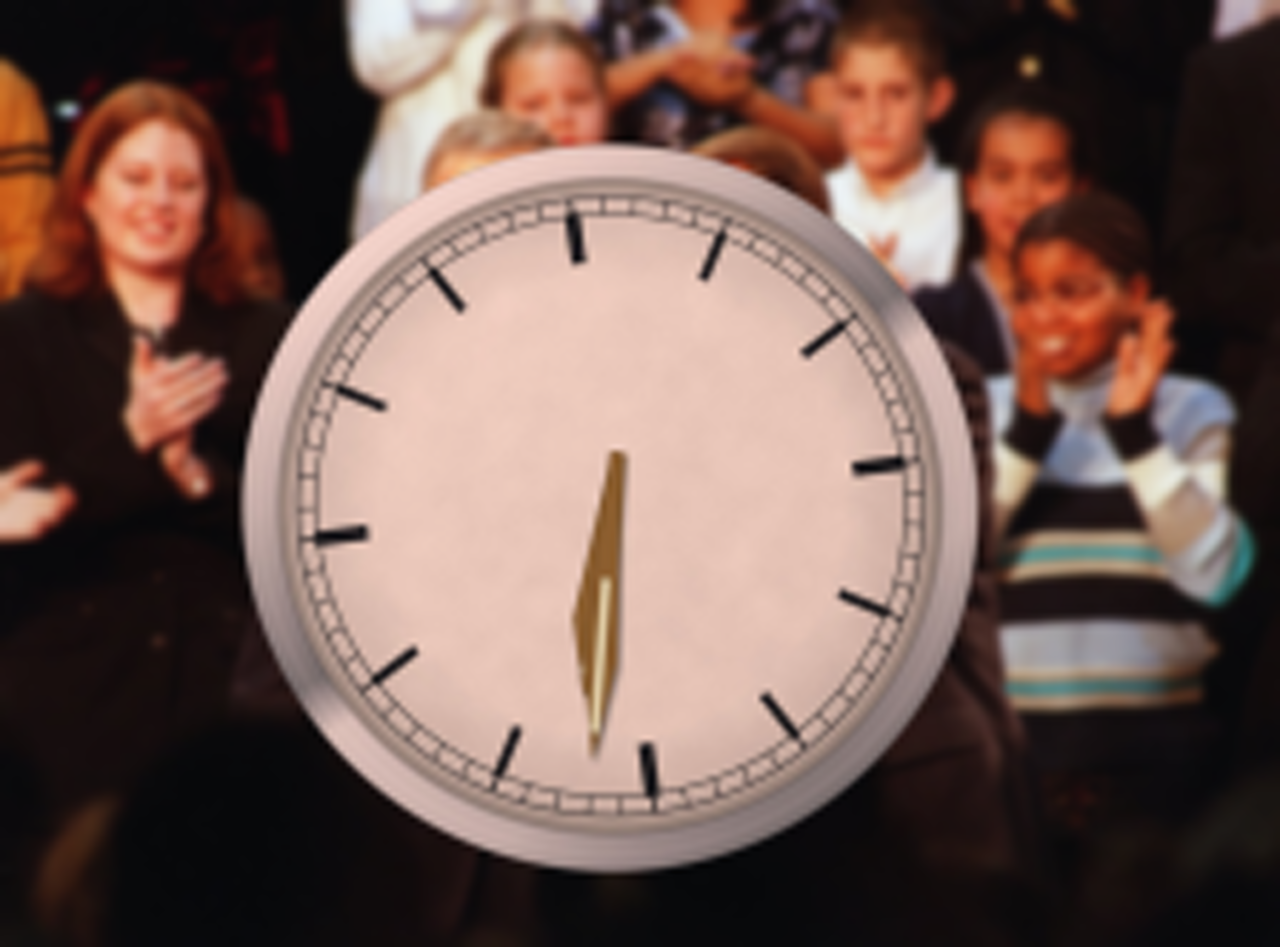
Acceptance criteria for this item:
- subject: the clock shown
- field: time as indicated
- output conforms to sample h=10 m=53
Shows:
h=6 m=32
